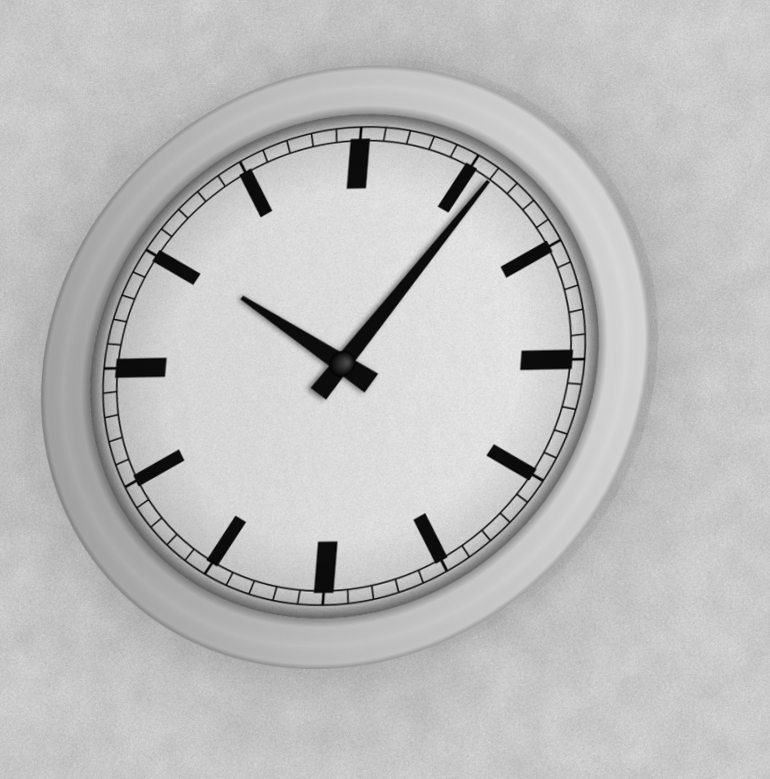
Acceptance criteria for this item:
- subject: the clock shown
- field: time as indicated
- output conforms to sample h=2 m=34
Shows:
h=10 m=6
